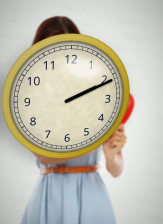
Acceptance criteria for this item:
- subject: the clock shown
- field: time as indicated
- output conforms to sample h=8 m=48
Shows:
h=2 m=11
